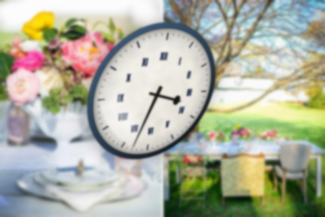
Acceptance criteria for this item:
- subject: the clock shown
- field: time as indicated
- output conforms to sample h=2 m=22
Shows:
h=3 m=33
